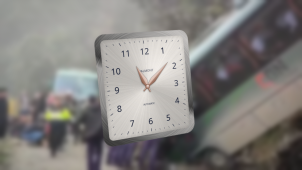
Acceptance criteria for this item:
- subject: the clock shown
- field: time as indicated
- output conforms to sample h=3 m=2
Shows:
h=11 m=8
